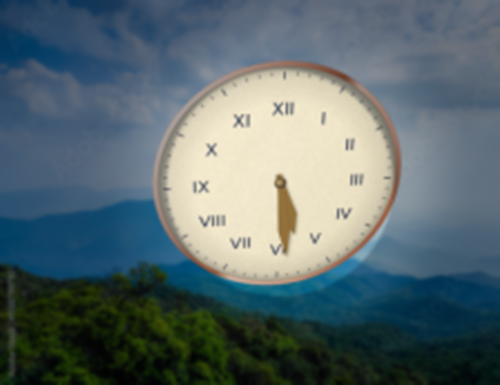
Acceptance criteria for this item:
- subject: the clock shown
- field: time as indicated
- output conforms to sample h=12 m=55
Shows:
h=5 m=29
